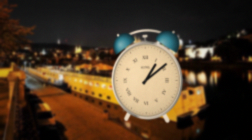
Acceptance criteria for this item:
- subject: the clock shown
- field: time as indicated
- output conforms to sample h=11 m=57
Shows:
h=1 m=9
